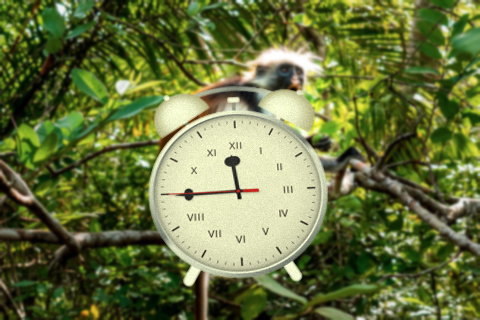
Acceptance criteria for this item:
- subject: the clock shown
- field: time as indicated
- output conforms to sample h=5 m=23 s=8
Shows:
h=11 m=44 s=45
